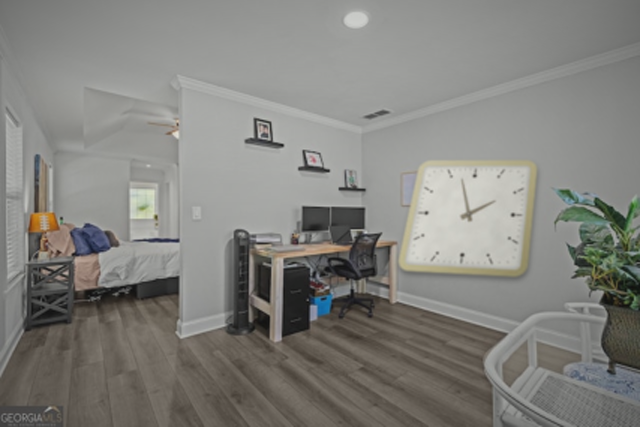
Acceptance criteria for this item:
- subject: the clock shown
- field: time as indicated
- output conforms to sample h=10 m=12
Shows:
h=1 m=57
